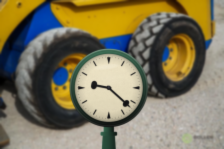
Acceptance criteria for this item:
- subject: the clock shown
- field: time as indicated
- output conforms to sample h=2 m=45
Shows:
h=9 m=22
